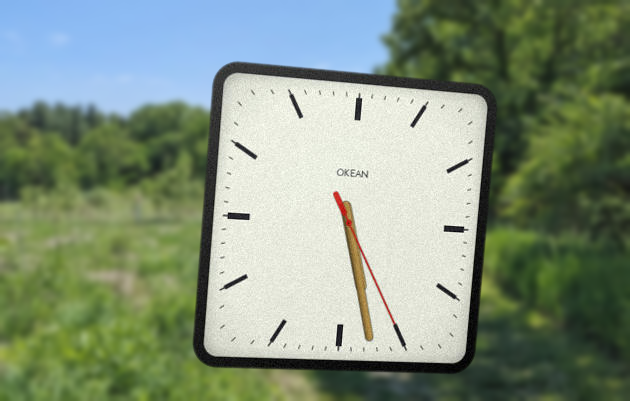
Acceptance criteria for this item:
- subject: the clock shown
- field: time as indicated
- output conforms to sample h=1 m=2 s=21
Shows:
h=5 m=27 s=25
